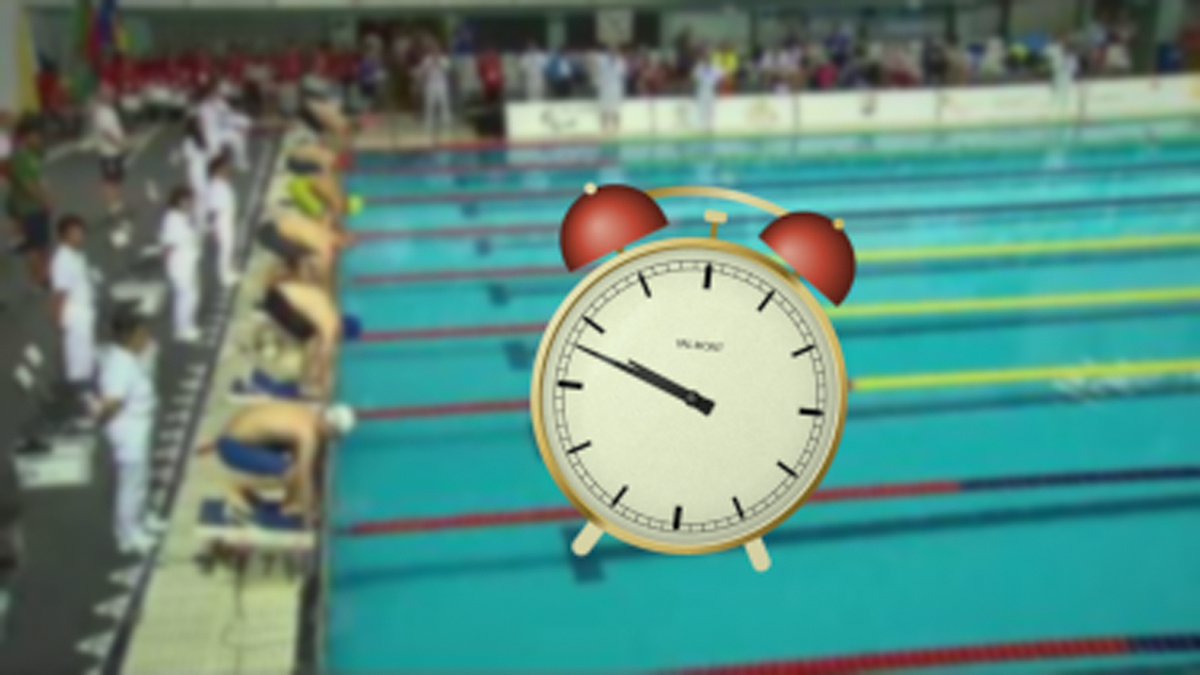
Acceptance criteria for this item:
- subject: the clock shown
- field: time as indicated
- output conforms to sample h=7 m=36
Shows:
h=9 m=48
